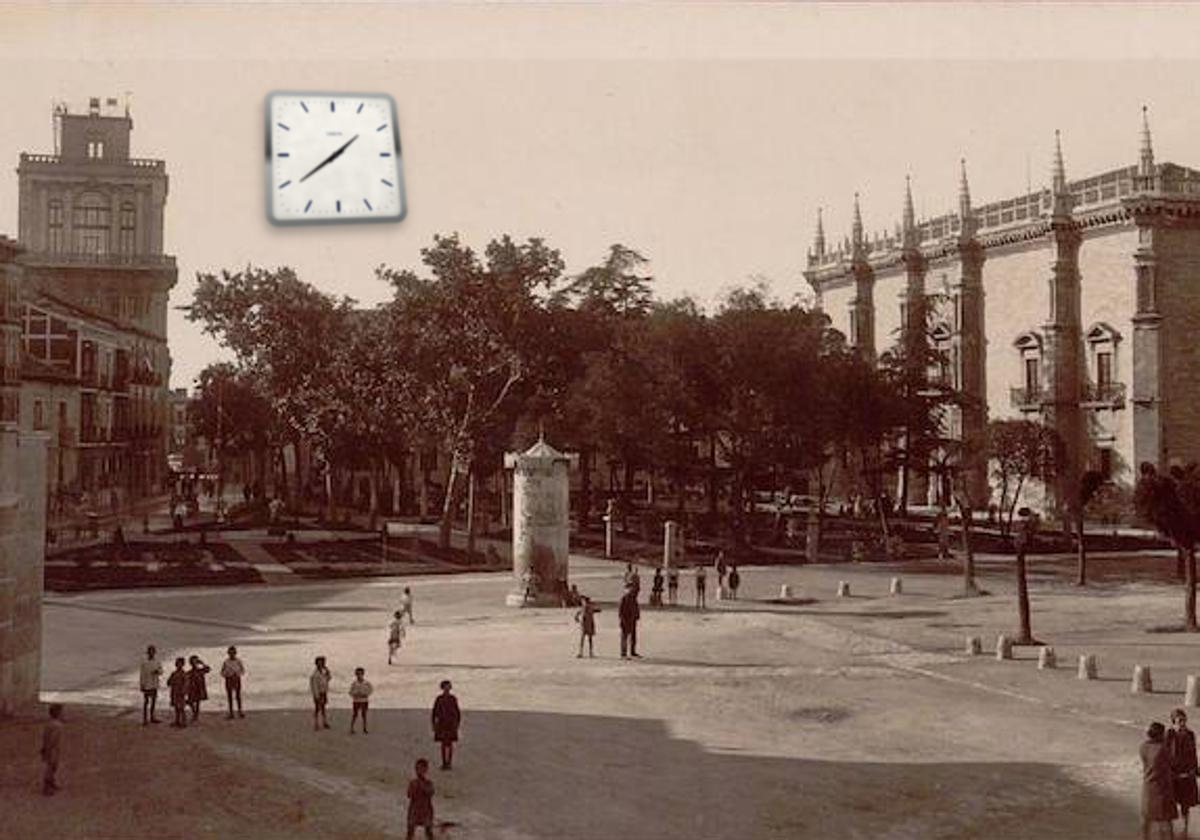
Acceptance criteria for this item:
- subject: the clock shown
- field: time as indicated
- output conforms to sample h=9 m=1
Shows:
h=1 m=39
